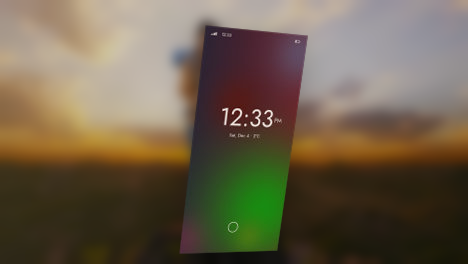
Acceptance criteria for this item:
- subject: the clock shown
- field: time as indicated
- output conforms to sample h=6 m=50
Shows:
h=12 m=33
